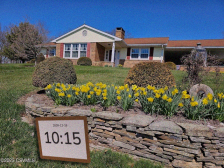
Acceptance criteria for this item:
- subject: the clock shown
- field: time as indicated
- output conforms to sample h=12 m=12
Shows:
h=10 m=15
